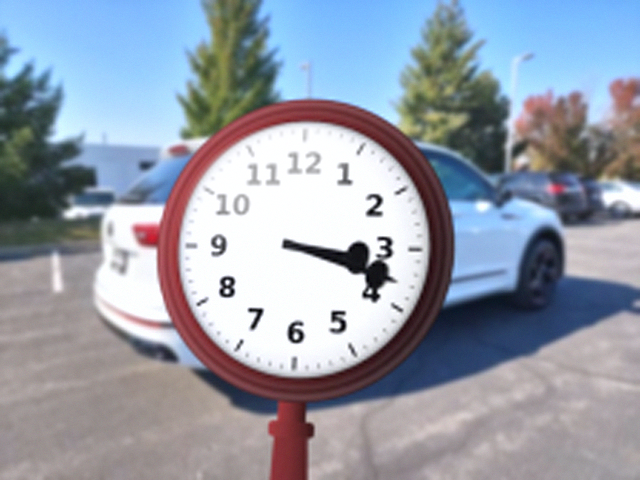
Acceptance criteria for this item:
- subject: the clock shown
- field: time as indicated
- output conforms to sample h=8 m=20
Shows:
h=3 m=18
